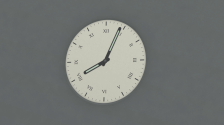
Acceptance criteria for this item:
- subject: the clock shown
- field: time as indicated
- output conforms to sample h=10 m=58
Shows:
h=8 m=4
